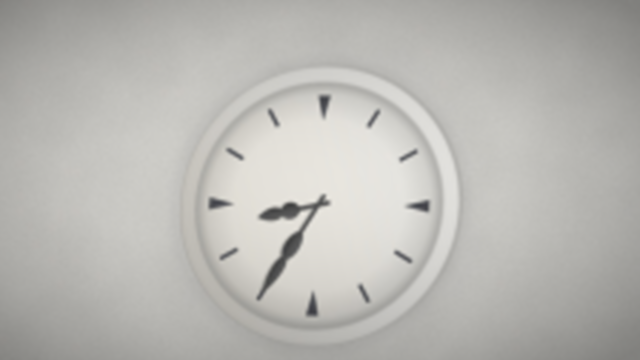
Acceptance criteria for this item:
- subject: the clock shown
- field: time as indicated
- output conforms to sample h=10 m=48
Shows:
h=8 m=35
